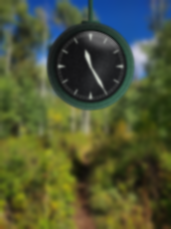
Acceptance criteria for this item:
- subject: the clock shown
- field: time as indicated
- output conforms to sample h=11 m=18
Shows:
h=11 m=25
